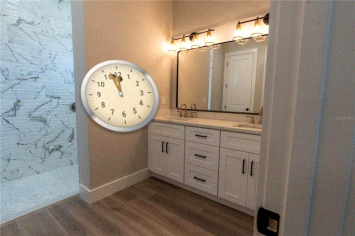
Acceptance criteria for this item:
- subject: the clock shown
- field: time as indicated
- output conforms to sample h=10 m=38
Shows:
h=11 m=57
